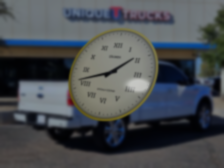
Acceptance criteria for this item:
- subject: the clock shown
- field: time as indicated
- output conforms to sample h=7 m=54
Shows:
h=1 m=42
